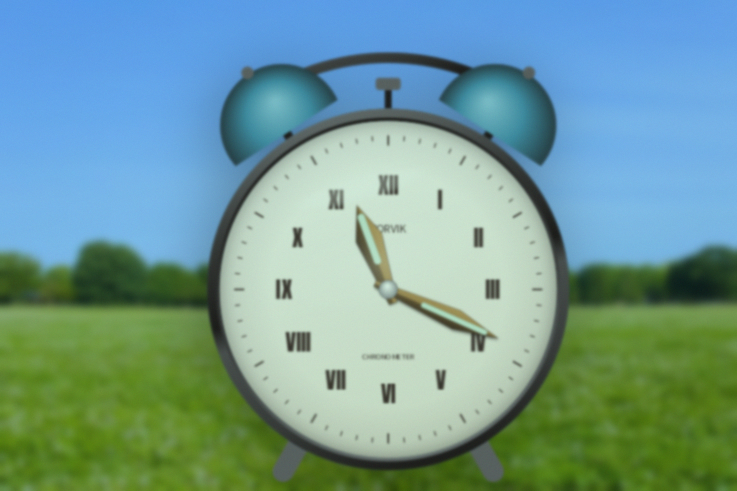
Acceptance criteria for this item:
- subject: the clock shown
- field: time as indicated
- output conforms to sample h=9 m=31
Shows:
h=11 m=19
